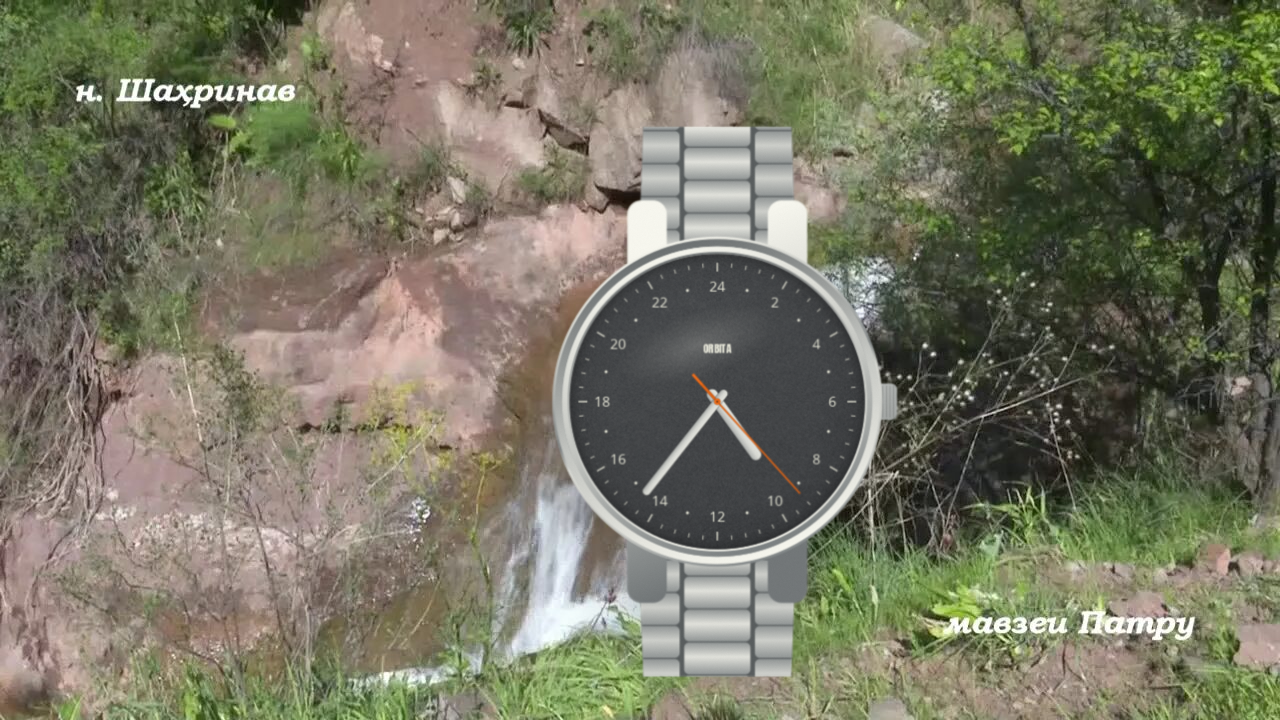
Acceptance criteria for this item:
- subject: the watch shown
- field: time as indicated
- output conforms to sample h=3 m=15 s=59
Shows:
h=9 m=36 s=23
